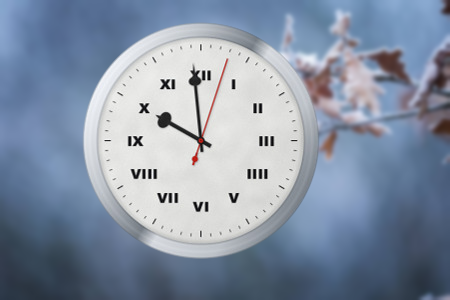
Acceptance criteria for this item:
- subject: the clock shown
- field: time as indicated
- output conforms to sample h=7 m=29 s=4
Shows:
h=9 m=59 s=3
